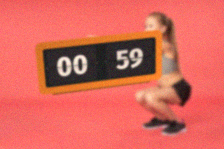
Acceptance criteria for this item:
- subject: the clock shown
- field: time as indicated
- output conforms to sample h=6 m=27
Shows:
h=0 m=59
